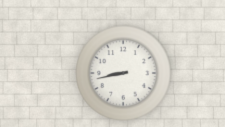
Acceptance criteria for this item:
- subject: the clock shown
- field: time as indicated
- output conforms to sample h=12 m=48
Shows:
h=8 m=43
